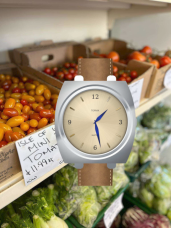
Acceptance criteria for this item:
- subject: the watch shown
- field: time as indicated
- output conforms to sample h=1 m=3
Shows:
h=1 m=28
